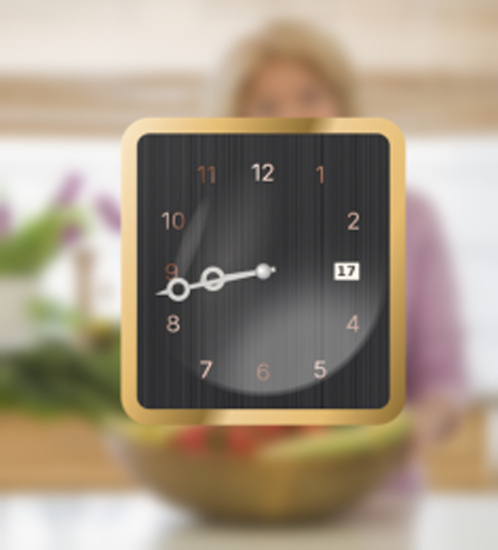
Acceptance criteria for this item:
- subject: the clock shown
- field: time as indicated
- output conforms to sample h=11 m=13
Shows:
h=8 m=43
